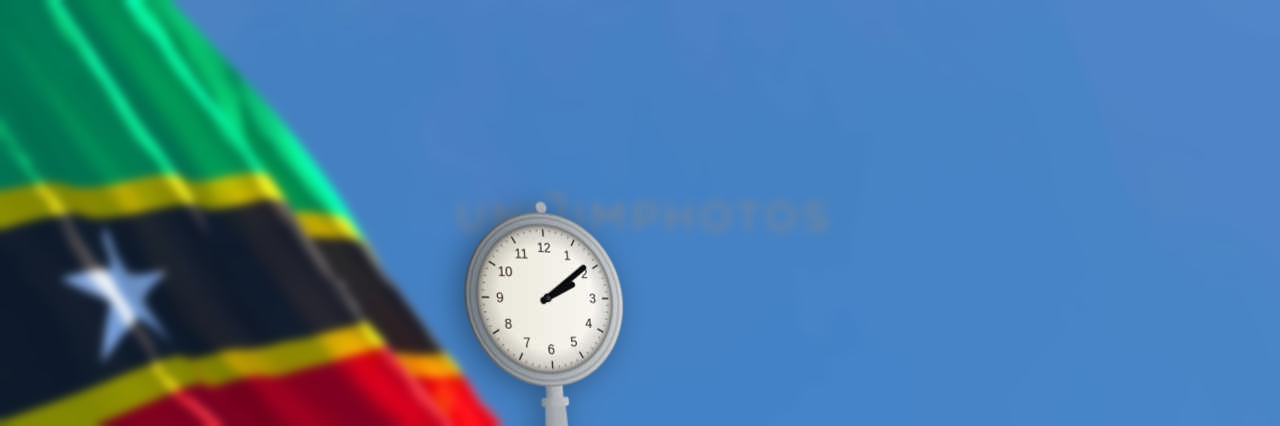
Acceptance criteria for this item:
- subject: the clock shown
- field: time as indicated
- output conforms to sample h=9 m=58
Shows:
h=2 m=9
